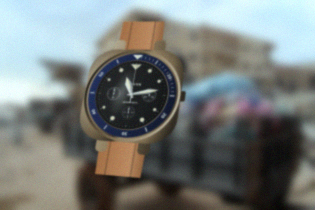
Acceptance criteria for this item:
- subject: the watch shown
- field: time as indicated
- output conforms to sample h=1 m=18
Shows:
h=11 m=13
